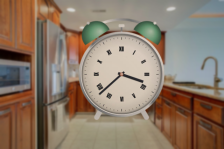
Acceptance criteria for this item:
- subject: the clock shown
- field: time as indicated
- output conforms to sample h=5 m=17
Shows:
h=3 m=38
